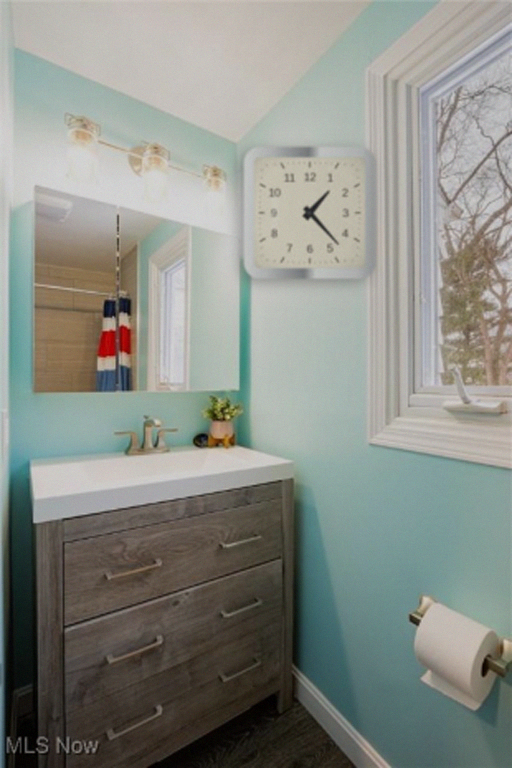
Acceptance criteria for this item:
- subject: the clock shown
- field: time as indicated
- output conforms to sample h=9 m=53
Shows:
h=1 m=23
